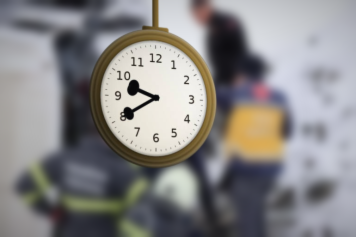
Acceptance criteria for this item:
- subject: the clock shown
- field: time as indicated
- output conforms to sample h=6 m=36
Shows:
h=9 m=40
